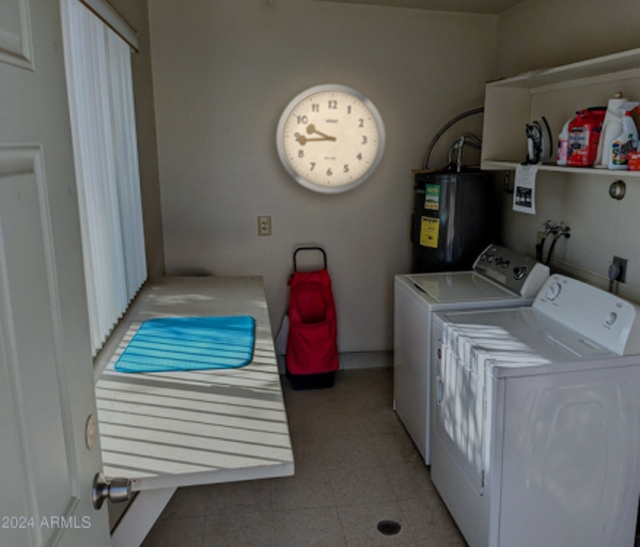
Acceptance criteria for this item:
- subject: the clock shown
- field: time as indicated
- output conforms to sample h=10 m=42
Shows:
h=9 m=44
